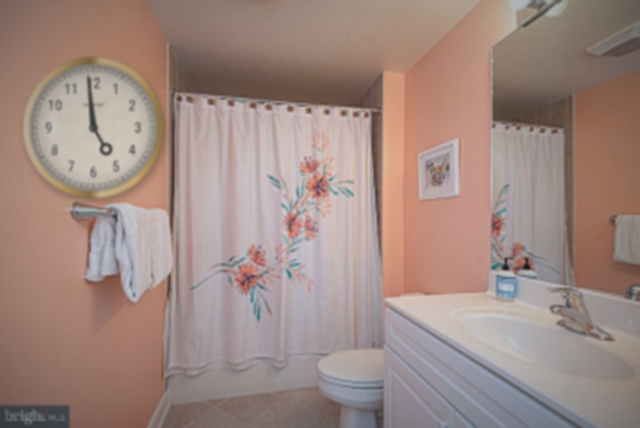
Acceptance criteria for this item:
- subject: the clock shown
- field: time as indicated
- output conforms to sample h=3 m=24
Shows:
h=4 m=59
